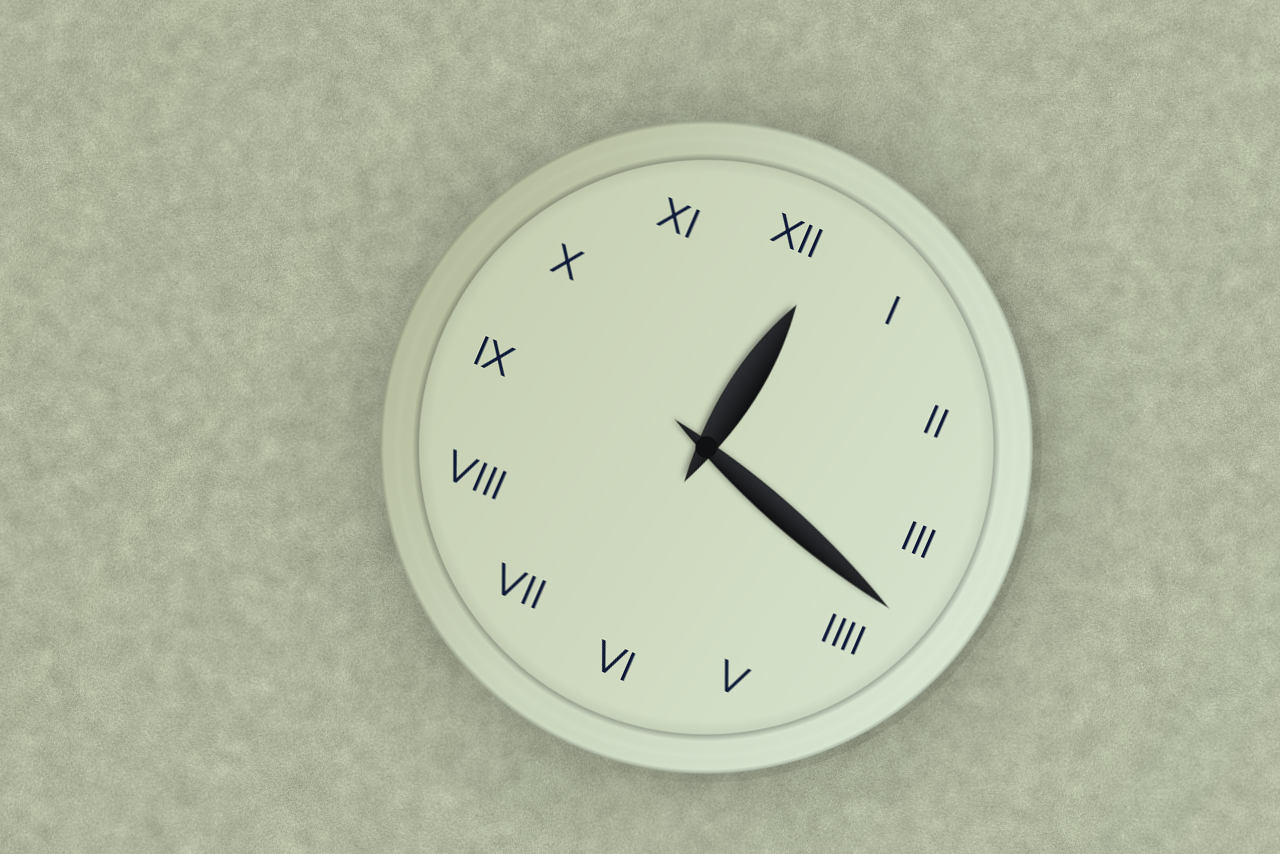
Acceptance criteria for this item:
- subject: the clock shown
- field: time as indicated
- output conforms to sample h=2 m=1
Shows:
h=12 m=18
